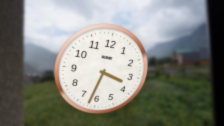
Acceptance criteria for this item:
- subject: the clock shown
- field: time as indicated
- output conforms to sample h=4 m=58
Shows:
h=3 m=32
